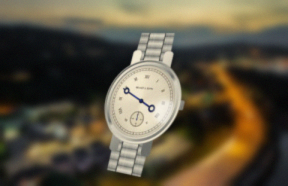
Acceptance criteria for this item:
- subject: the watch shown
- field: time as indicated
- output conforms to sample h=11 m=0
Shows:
h=3 m=49
